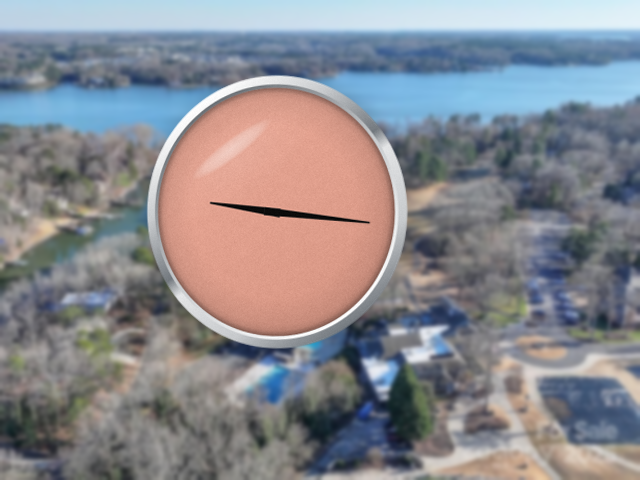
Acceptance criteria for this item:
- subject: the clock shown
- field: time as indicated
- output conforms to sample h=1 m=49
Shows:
h=9 m=16
